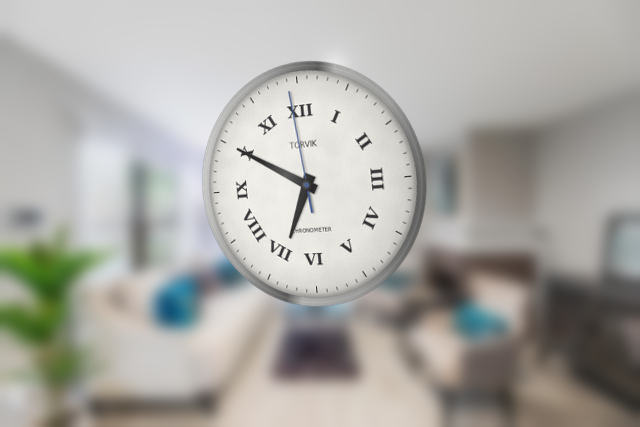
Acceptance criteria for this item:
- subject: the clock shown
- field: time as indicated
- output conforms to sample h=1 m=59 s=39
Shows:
h=6 m=49 s=59
